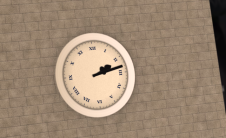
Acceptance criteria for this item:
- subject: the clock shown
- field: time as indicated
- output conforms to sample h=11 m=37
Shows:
h=2 m=13
